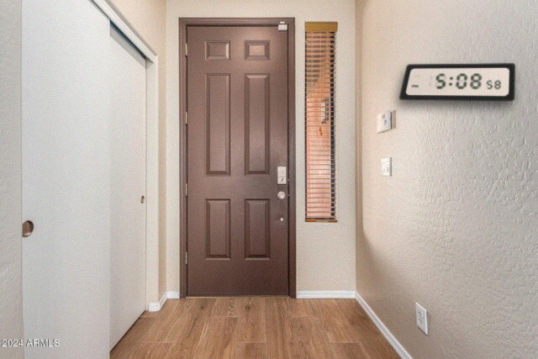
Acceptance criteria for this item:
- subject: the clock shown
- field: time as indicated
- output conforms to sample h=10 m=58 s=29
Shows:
h=5 m=8 s=58
